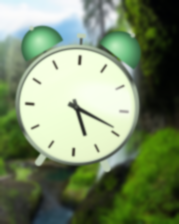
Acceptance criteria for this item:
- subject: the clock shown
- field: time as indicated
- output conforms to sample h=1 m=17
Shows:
h=5 m=19
